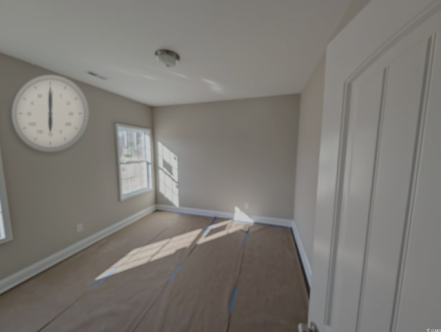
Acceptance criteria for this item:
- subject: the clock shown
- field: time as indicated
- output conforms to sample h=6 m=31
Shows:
h=6 m=0
